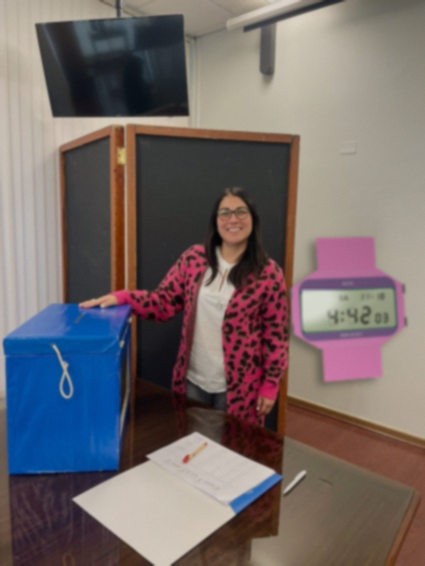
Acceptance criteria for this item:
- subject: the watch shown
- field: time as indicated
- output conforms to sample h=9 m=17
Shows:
h=4 m=42
